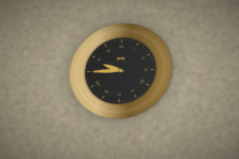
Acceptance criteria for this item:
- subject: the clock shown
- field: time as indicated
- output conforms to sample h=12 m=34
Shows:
h=9 m=45
